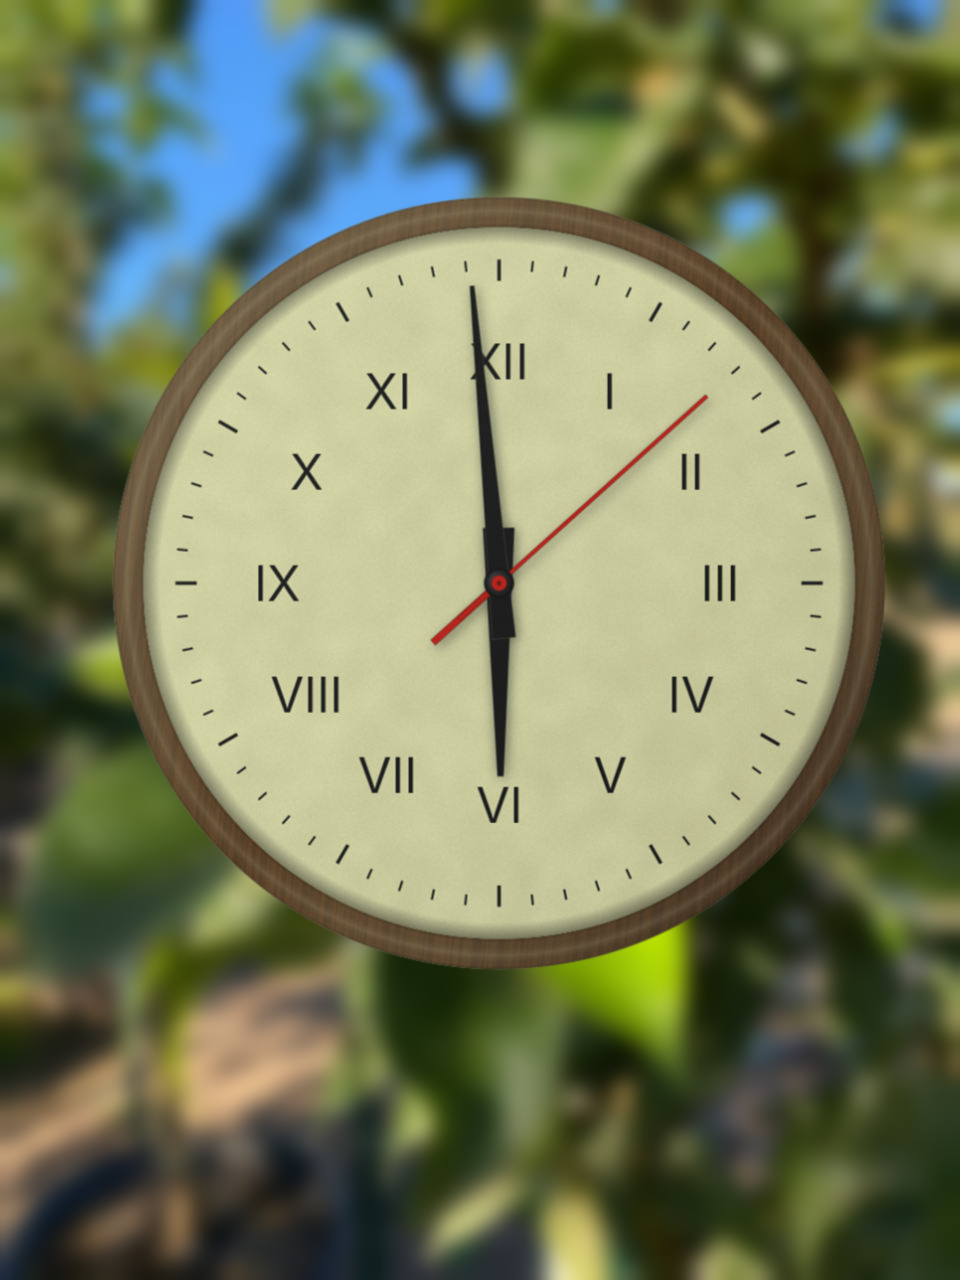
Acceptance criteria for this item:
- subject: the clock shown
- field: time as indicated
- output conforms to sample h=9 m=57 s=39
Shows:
h=5 m=59 s=8
